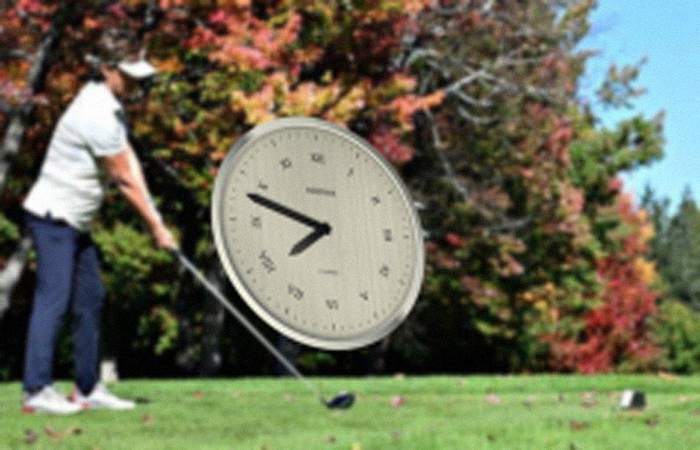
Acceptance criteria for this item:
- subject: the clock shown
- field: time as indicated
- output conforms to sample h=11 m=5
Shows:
h=7 m=48
